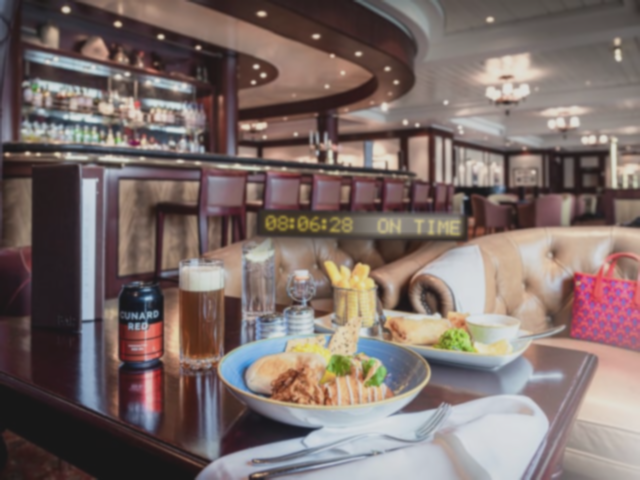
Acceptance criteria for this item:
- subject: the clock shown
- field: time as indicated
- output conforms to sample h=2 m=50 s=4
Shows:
h=8 m=6 s=28
